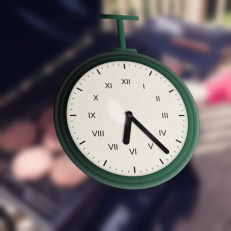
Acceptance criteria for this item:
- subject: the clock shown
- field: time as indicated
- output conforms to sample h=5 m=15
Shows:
h=6 m=23
